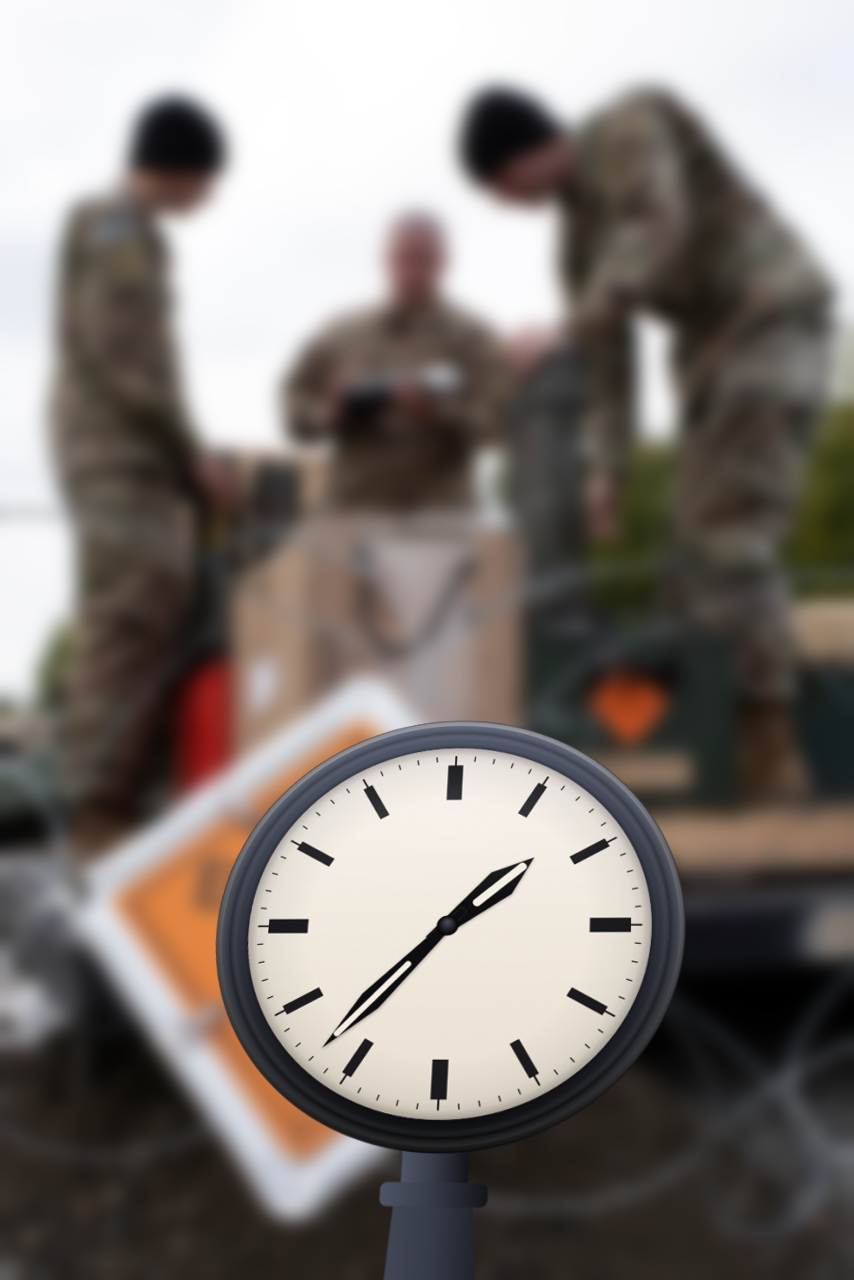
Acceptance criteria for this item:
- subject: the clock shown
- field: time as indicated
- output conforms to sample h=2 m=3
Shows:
h=1 m=37
